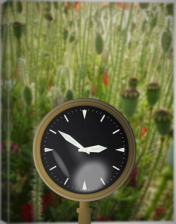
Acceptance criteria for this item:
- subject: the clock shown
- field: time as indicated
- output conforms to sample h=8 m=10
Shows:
h=2 m=51
